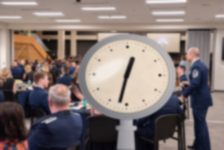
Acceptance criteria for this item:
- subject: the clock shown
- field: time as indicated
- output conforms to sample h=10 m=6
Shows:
h=12 m=32
